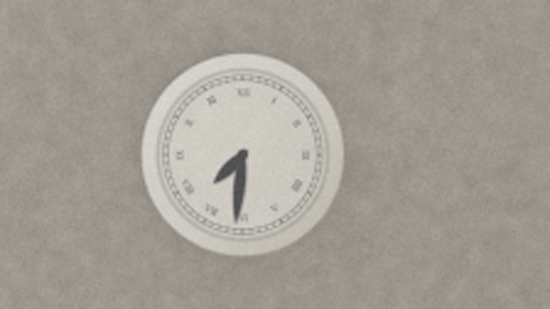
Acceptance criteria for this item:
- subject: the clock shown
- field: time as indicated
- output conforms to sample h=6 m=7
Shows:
h=7 m=31
